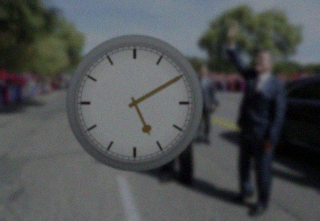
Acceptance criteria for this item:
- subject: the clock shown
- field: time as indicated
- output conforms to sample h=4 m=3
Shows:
h=5 m=10
